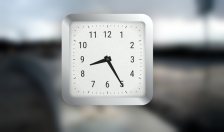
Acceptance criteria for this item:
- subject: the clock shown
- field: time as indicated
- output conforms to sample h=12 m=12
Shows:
h=8 m=25
